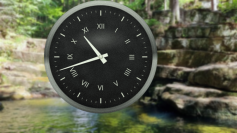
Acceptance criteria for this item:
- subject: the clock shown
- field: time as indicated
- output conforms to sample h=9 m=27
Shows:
h=10 m=42
